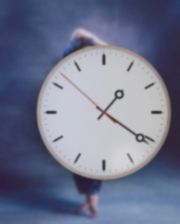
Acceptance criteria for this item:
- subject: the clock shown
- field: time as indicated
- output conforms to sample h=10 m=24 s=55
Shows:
h=1 m=20 s=52
